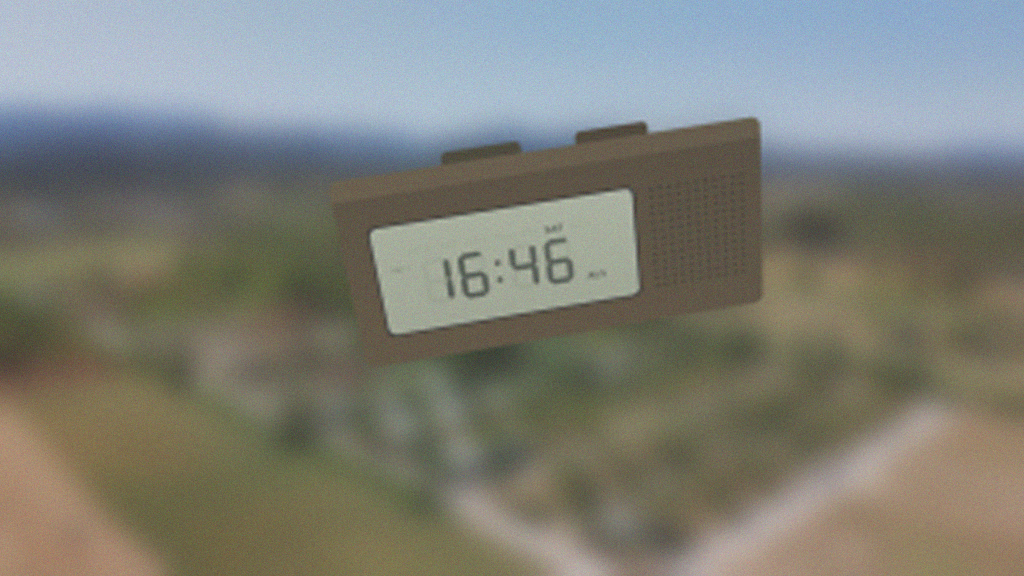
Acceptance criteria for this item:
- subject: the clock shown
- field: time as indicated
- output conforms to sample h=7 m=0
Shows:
h=16 m=46
